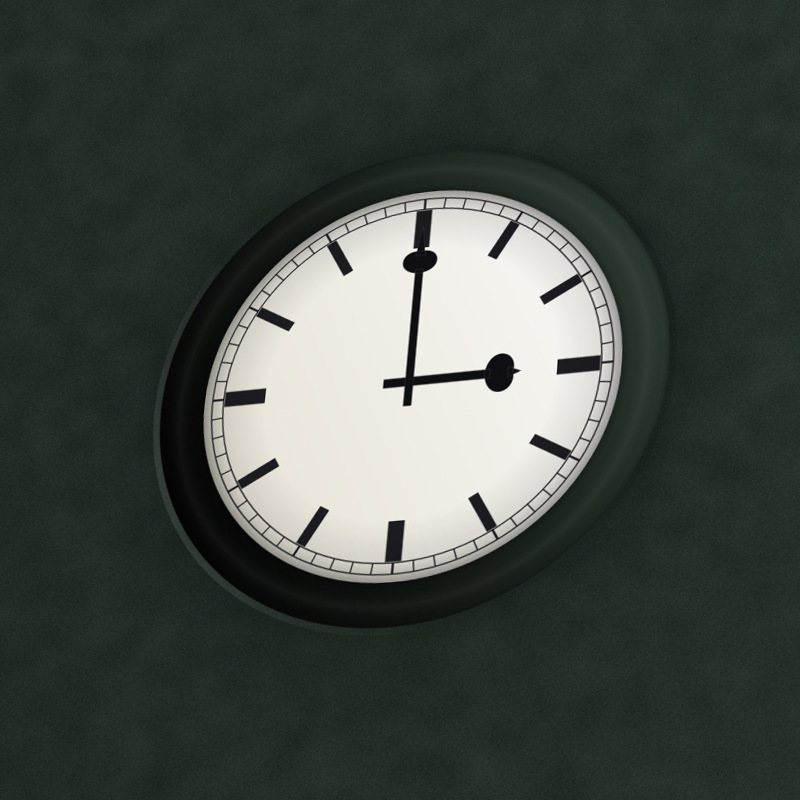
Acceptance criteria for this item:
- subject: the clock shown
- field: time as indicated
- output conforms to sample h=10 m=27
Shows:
h=3 m=0
